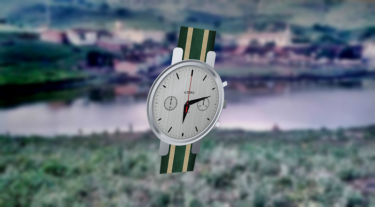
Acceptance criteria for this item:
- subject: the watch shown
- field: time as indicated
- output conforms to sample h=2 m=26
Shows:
h=6 m=12
